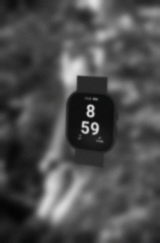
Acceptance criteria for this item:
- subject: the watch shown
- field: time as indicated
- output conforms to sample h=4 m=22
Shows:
h=8 m=59
